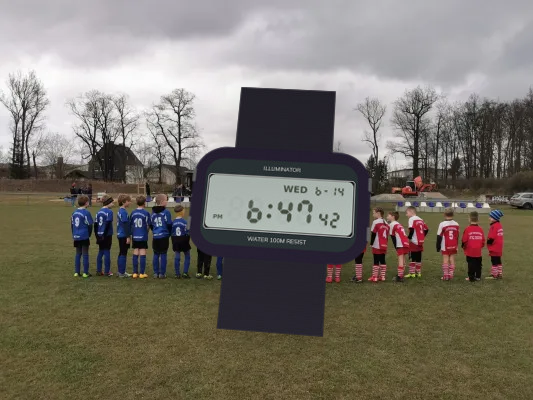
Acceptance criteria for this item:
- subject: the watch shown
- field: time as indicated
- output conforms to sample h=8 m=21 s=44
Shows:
h=6 m=47 s=42
